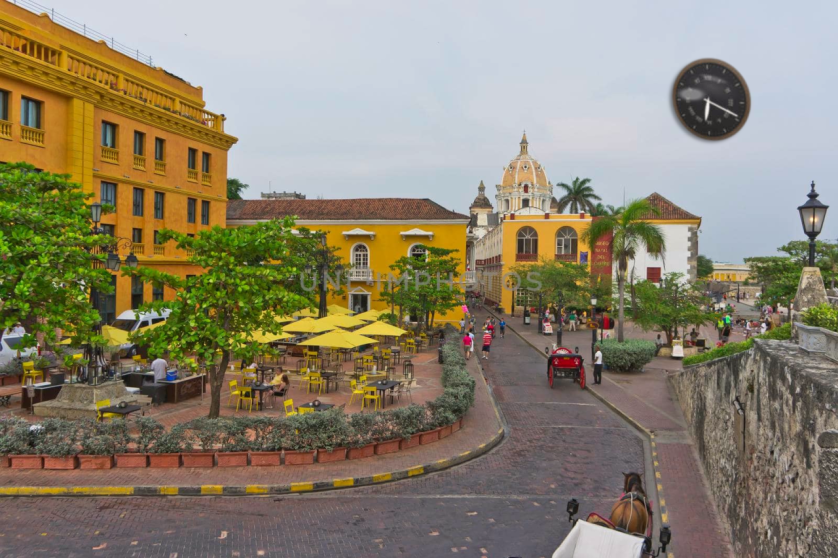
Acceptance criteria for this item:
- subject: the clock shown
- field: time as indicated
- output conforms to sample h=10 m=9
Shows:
h=6 m=19
